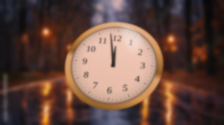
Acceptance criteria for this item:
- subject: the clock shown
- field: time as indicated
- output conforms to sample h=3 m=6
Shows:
h=11 m=58
